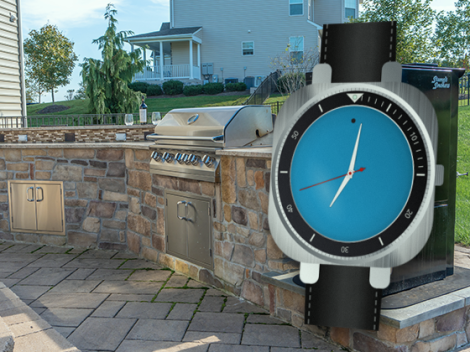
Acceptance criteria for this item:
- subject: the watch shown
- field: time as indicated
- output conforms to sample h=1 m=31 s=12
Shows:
h=7 m=1 s=42
